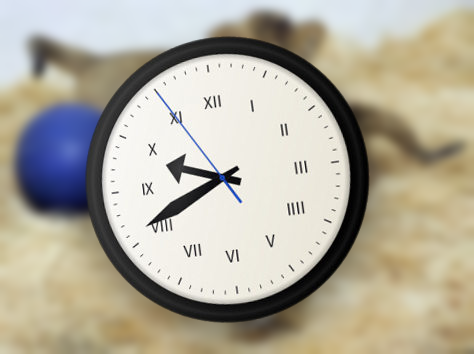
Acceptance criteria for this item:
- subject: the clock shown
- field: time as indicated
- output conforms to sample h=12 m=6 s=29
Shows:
h=9 m=40 s=55
